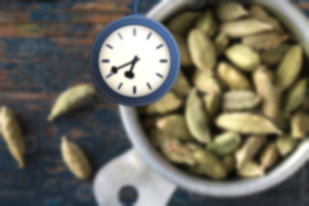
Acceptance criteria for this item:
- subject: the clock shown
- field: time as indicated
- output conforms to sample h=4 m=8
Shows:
h=6 m=41
